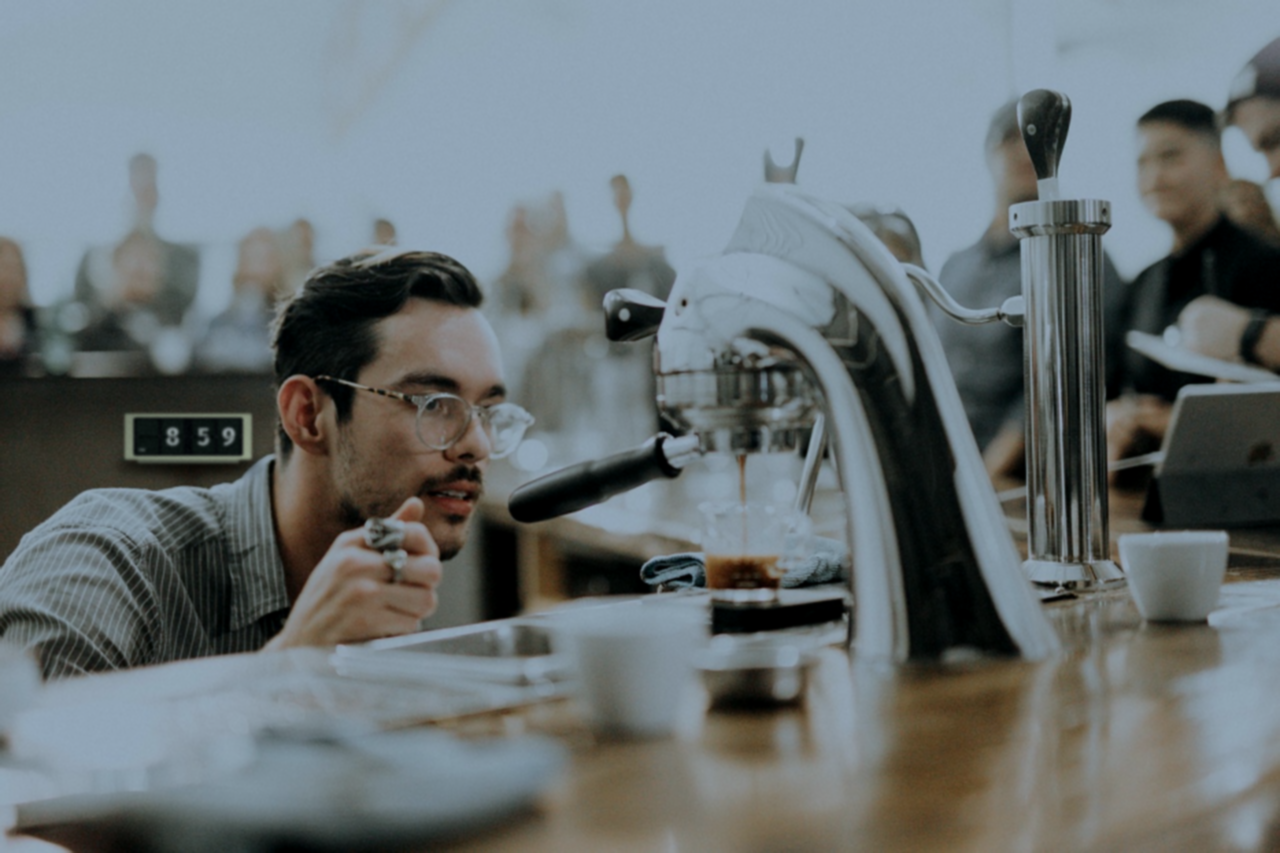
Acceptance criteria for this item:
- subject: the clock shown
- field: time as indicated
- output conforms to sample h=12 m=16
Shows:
h=8 m=59
